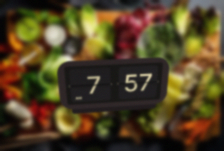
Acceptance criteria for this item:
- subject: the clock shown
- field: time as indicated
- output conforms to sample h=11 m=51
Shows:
h=7 m=57
